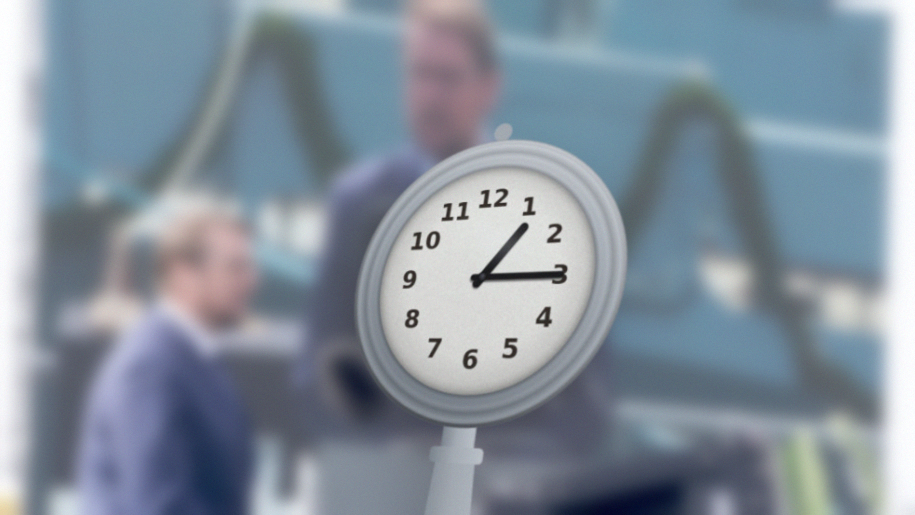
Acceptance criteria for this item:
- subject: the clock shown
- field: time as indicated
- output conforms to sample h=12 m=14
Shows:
h=1 m=15
